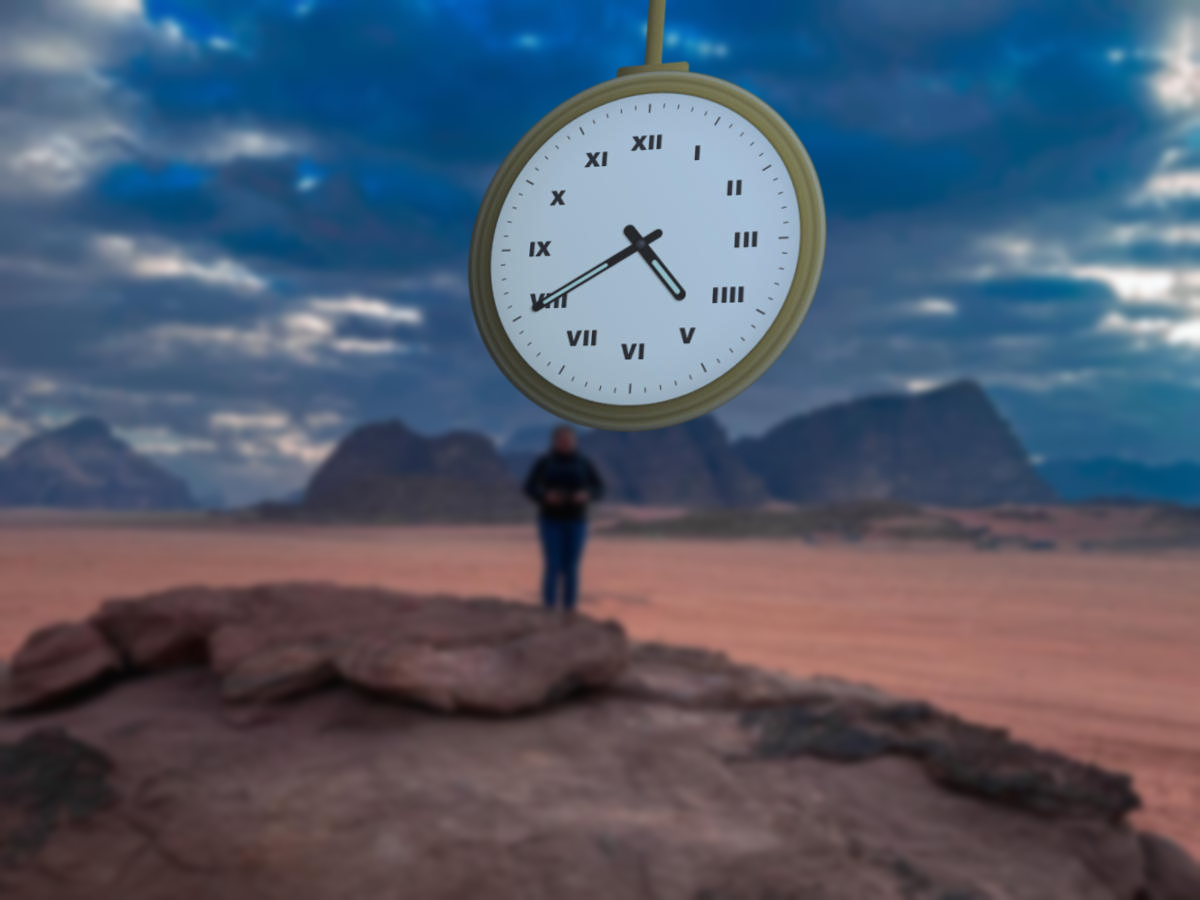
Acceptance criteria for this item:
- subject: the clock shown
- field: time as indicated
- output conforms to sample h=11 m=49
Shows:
h=4 m=40
